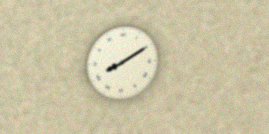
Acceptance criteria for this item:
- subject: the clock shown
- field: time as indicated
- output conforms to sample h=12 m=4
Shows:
h=8 m=10
